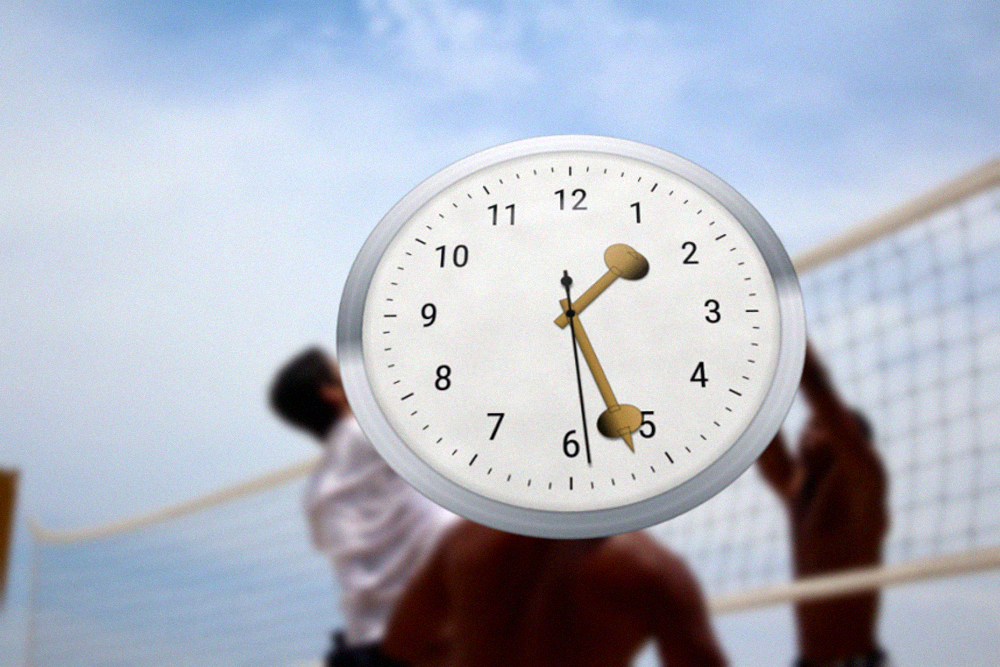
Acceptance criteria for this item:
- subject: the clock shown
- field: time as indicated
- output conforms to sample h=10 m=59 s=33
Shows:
h=1 m=26 s=29
